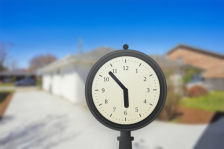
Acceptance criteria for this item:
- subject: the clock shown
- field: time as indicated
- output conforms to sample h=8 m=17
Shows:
h=5 m=53
